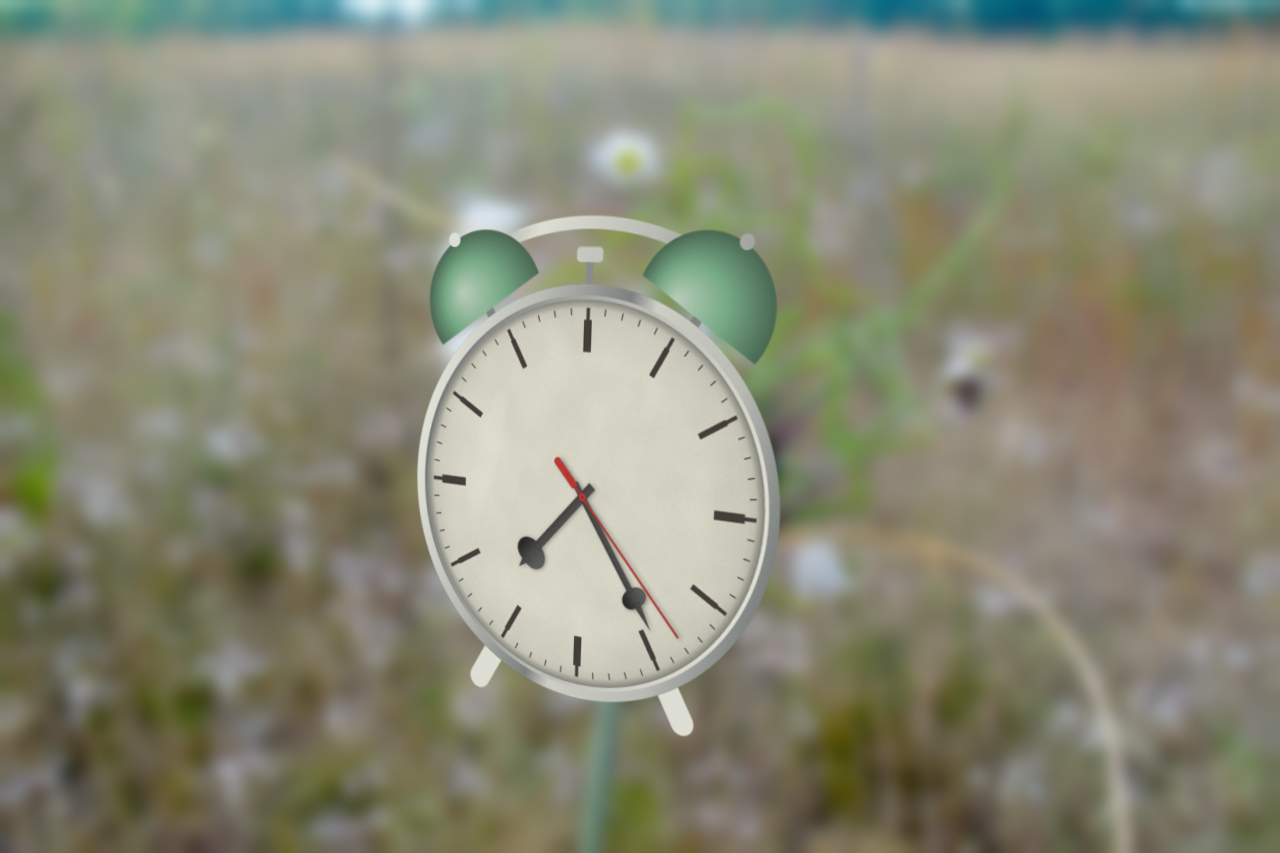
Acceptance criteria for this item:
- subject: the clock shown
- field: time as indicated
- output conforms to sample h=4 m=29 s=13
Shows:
h=7 m=24 s=23
